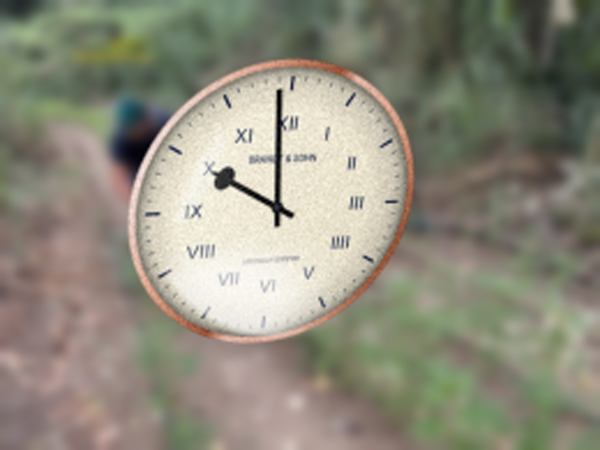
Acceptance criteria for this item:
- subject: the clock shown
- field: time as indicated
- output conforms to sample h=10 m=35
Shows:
h=9 m=59
